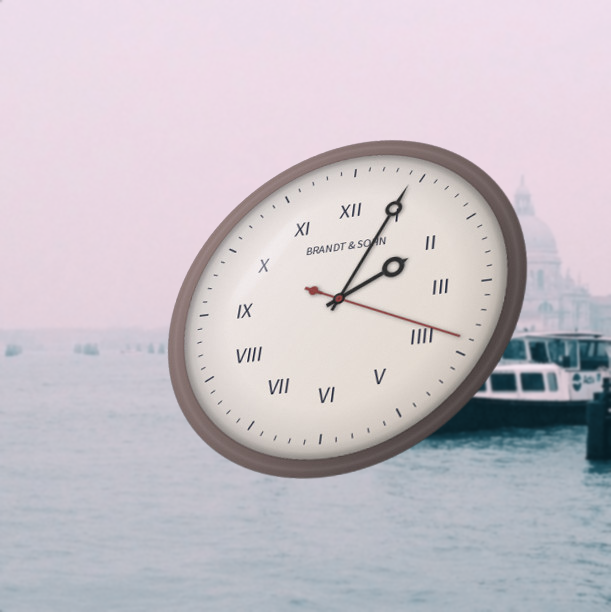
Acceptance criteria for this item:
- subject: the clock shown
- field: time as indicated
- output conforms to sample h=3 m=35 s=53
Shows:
h=2 m=4 s=19
